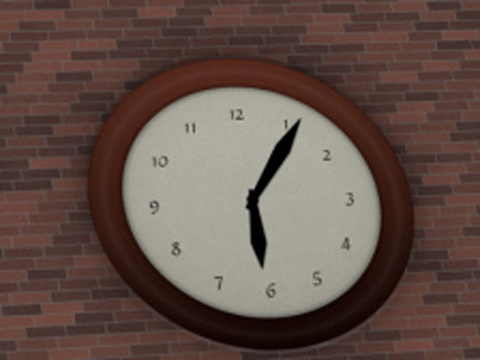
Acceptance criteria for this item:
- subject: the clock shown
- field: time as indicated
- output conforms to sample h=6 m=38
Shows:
h=6 m=6
